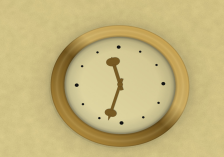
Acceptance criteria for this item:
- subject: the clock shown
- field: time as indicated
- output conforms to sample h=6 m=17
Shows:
h=11 m=33
